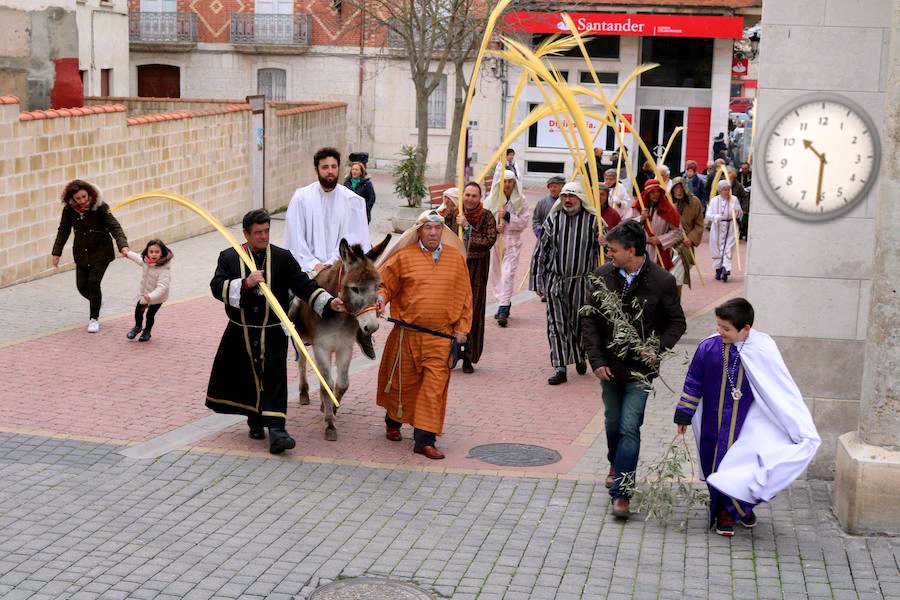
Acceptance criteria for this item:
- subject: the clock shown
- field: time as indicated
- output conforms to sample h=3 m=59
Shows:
h=10 m=31
